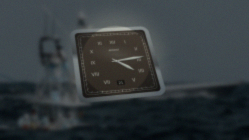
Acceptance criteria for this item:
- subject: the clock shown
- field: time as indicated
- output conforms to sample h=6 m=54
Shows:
h=4 m=14
